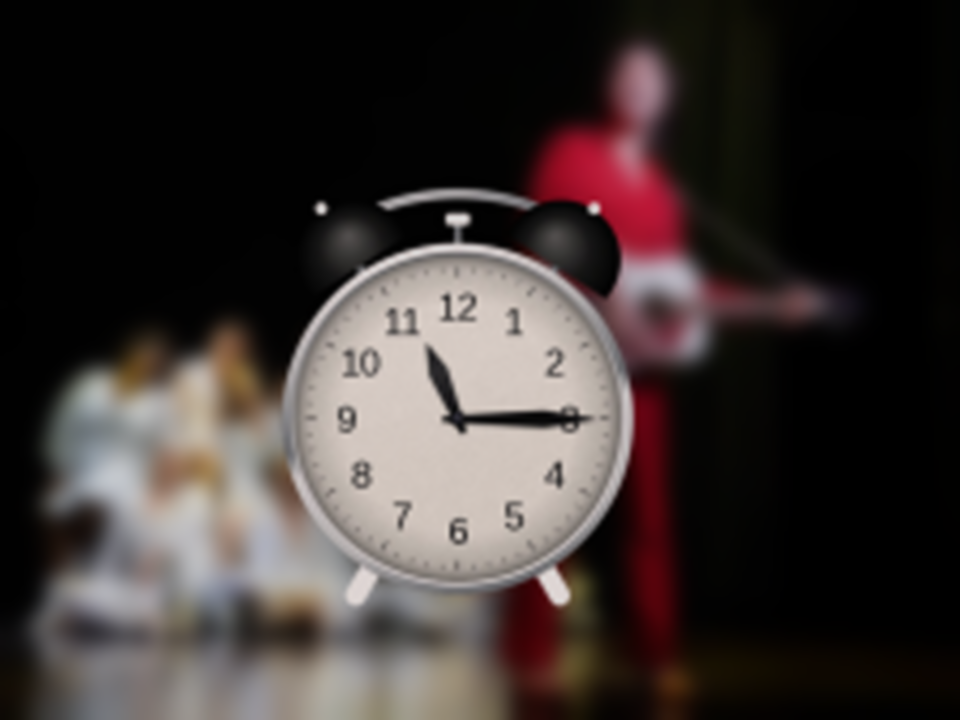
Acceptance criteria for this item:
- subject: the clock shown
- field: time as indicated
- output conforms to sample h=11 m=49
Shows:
h=11 m=15
